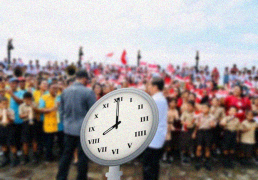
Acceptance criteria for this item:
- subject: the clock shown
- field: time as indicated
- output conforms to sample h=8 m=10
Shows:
h=8 m=0
